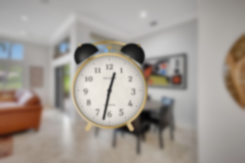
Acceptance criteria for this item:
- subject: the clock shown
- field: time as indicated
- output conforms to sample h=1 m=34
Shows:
h=12 m=32
